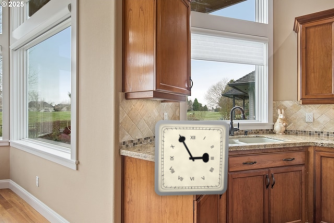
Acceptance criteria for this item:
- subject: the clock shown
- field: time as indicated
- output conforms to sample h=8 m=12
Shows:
h=2 m=55
